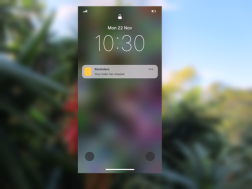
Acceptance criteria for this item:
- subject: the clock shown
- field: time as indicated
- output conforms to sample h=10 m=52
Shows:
h=10 m=30
